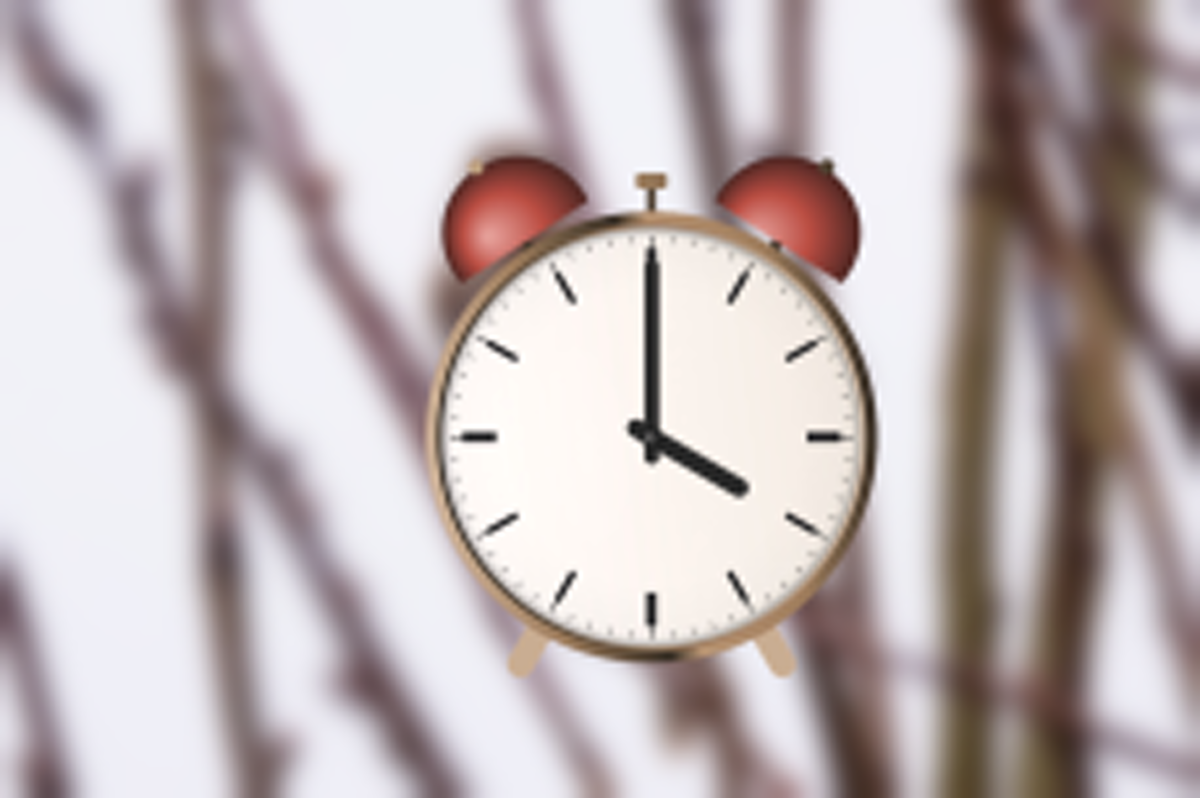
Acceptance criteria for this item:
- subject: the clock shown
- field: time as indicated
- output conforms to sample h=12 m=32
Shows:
h=4 m=0
